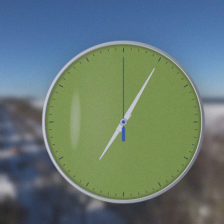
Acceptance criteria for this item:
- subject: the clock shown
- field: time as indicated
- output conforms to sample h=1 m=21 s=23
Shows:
h=7 m=5 s=0
